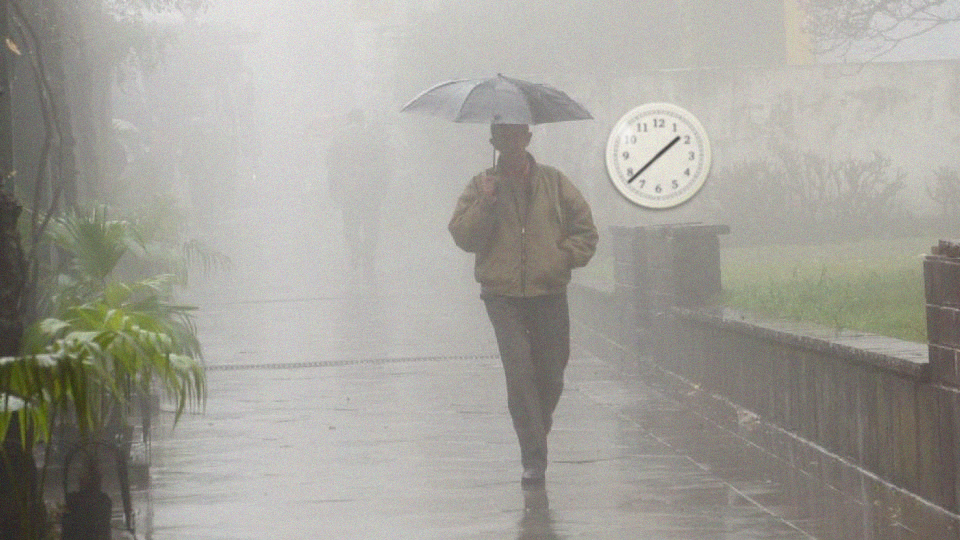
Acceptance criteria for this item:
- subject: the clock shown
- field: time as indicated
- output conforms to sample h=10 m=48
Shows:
h=1 m=38
